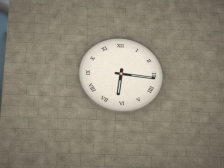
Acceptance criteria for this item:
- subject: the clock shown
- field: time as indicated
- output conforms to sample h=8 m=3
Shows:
h=6 m=16
